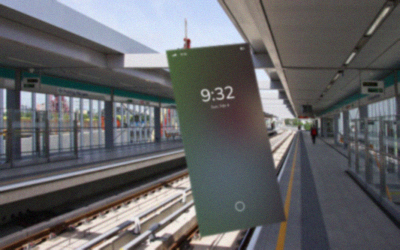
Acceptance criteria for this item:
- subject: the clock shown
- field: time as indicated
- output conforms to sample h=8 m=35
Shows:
h=9 m=32
